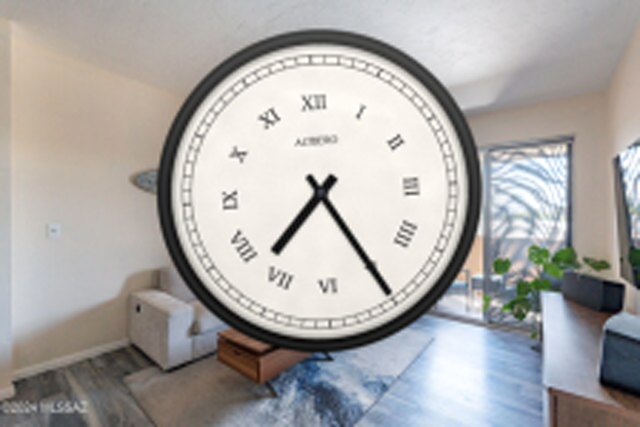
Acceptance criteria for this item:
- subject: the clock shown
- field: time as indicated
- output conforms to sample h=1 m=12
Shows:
h=7 m=25
